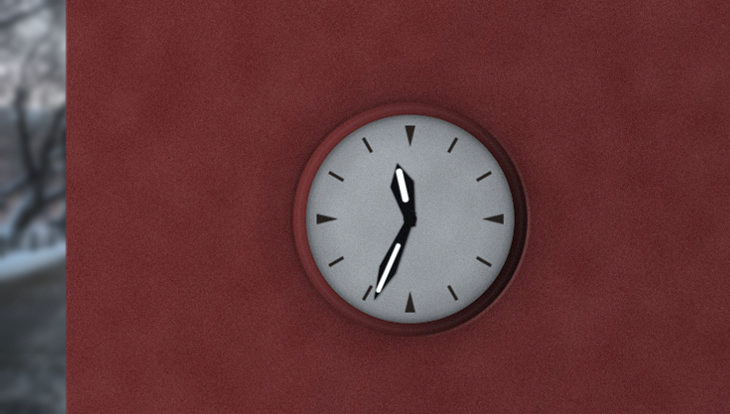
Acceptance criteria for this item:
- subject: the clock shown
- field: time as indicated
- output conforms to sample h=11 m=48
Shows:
h=11 m=34
